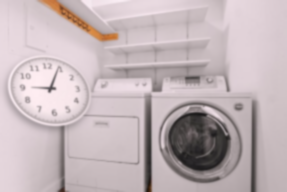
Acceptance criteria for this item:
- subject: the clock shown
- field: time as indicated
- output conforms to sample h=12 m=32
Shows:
h=9 m=4
